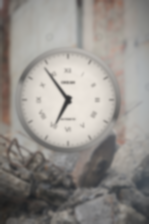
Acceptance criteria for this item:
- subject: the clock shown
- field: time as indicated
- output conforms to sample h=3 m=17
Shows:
h=6 m=54
